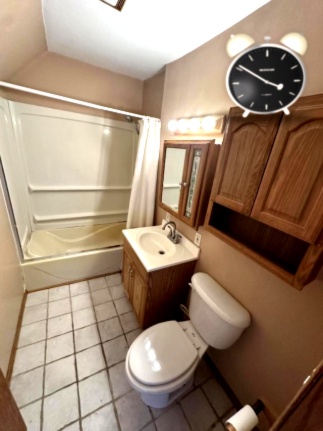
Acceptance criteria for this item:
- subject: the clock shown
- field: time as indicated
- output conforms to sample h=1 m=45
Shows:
h=3 m=51
